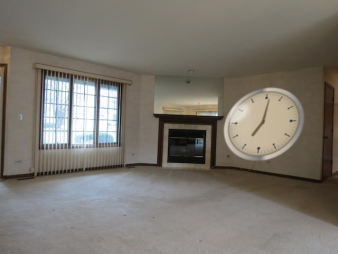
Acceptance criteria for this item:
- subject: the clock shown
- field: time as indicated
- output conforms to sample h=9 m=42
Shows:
h=7 m=1
